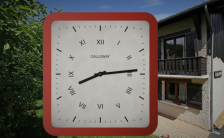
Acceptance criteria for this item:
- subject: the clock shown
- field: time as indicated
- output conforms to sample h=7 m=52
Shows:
h=8 m=14
